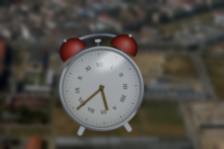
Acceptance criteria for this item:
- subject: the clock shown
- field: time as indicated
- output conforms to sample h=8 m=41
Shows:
h=5 m=39
